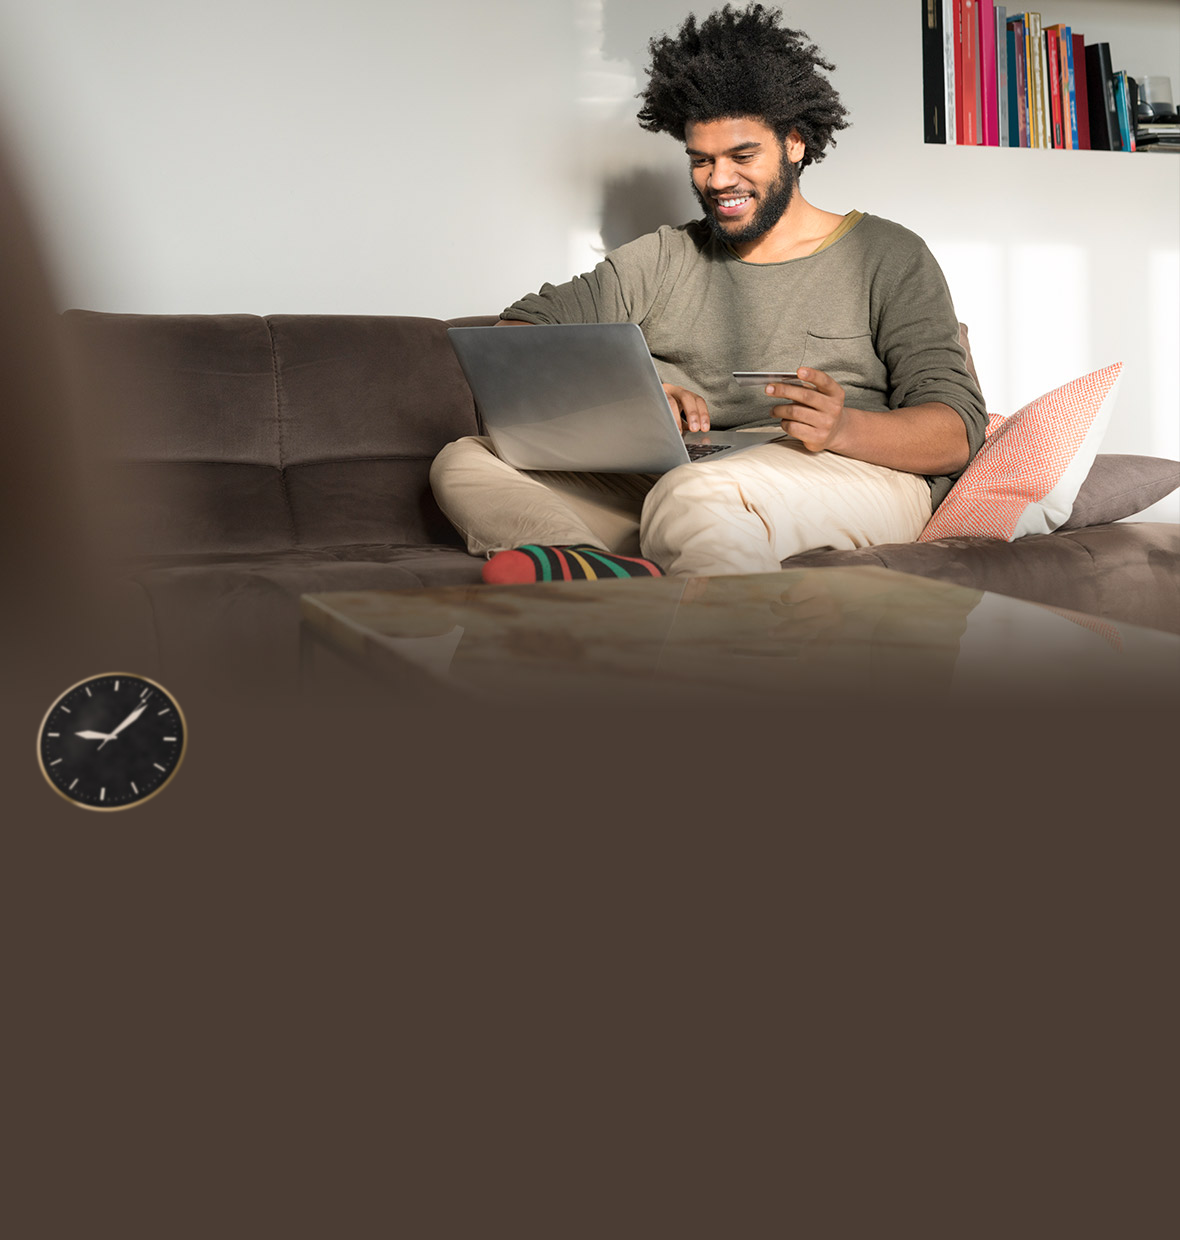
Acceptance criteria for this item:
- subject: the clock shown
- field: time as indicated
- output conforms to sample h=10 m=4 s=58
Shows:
h=9 m=7 s=6
